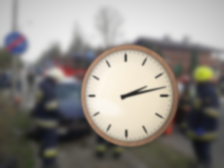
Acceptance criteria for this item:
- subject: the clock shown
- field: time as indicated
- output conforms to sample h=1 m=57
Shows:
h=2 m=13
